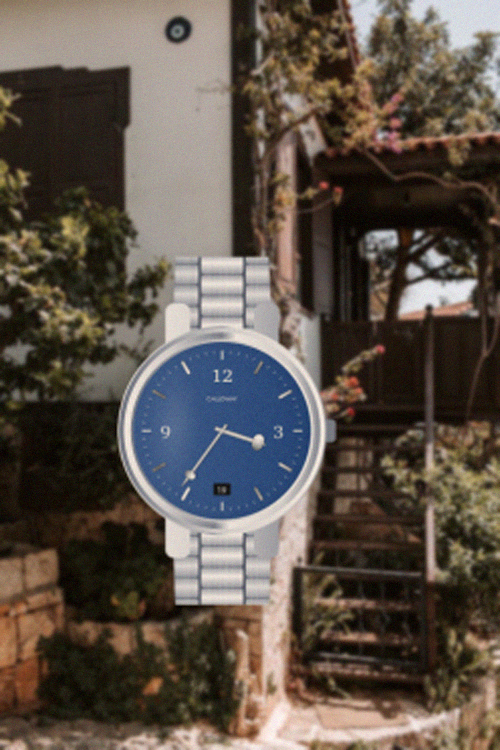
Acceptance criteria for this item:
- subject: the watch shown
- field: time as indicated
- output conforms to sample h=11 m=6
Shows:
h=3 m=36
